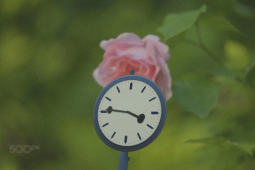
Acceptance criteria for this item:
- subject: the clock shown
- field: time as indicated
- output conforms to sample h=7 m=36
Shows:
h=3 m=46
